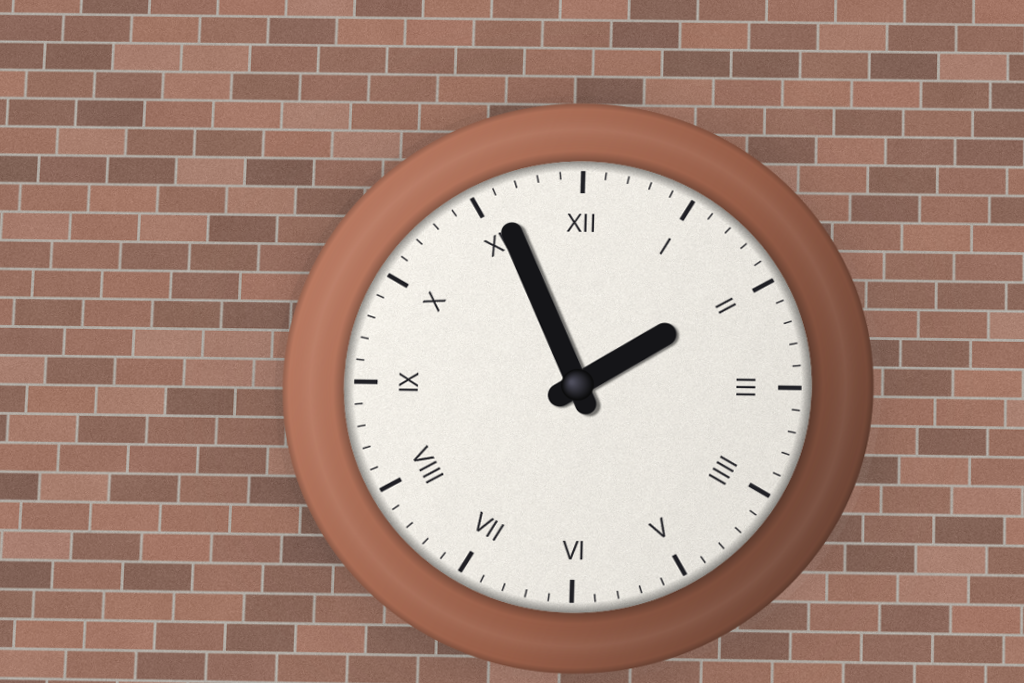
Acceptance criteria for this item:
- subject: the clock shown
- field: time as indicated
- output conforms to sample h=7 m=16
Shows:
h=1 m=56
